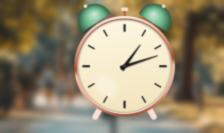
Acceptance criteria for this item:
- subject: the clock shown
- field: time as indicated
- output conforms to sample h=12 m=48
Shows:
h=1 m=12
